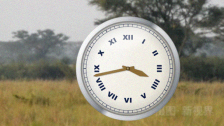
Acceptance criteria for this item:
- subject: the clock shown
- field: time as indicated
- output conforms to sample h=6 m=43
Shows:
h=3 m=43
